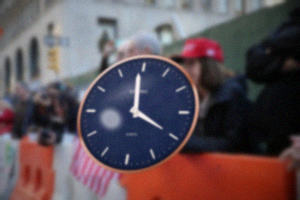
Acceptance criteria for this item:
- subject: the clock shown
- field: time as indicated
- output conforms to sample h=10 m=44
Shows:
h=3 m=59
